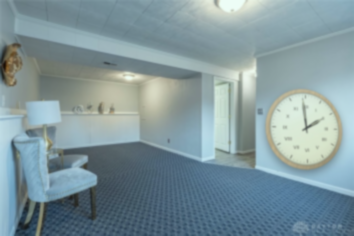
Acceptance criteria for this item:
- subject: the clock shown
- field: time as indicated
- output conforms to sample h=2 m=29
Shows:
h=1 m=59
